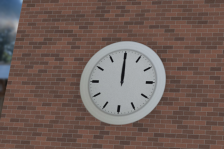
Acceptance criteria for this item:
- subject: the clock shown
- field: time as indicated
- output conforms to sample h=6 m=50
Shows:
h=12 m=0
